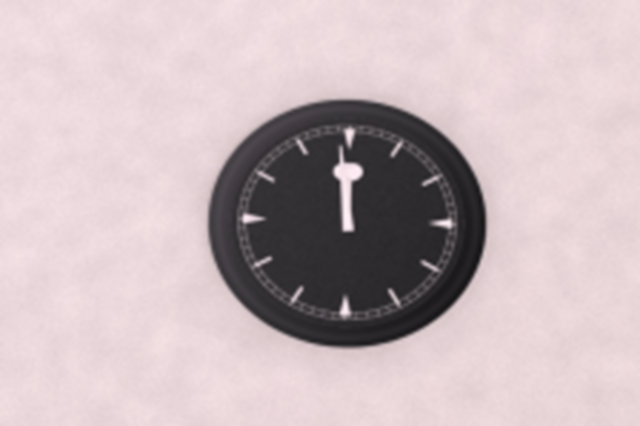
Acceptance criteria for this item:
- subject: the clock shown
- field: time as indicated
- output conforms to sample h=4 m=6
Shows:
h=11 m=59
